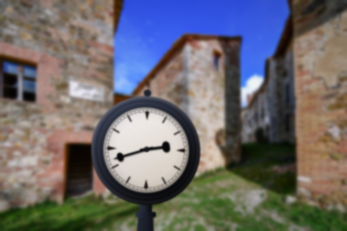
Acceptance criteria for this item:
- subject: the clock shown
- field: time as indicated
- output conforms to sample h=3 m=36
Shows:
h=2 m=42
